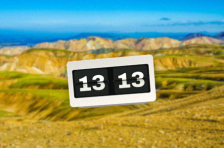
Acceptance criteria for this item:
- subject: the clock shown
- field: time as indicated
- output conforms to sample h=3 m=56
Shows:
h=13 m=13
